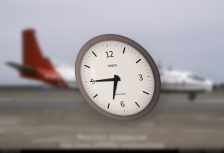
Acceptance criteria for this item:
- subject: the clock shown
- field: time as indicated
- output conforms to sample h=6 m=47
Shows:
h=6 m=45
